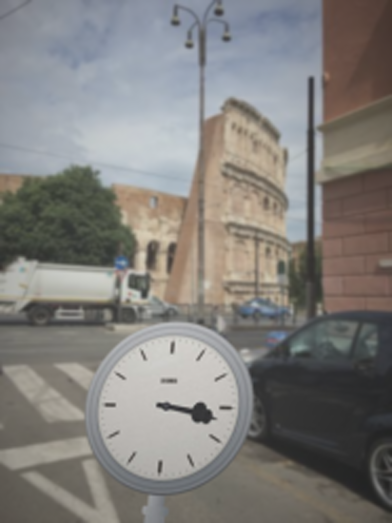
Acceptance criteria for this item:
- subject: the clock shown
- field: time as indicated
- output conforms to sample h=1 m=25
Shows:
h=3 m=17
